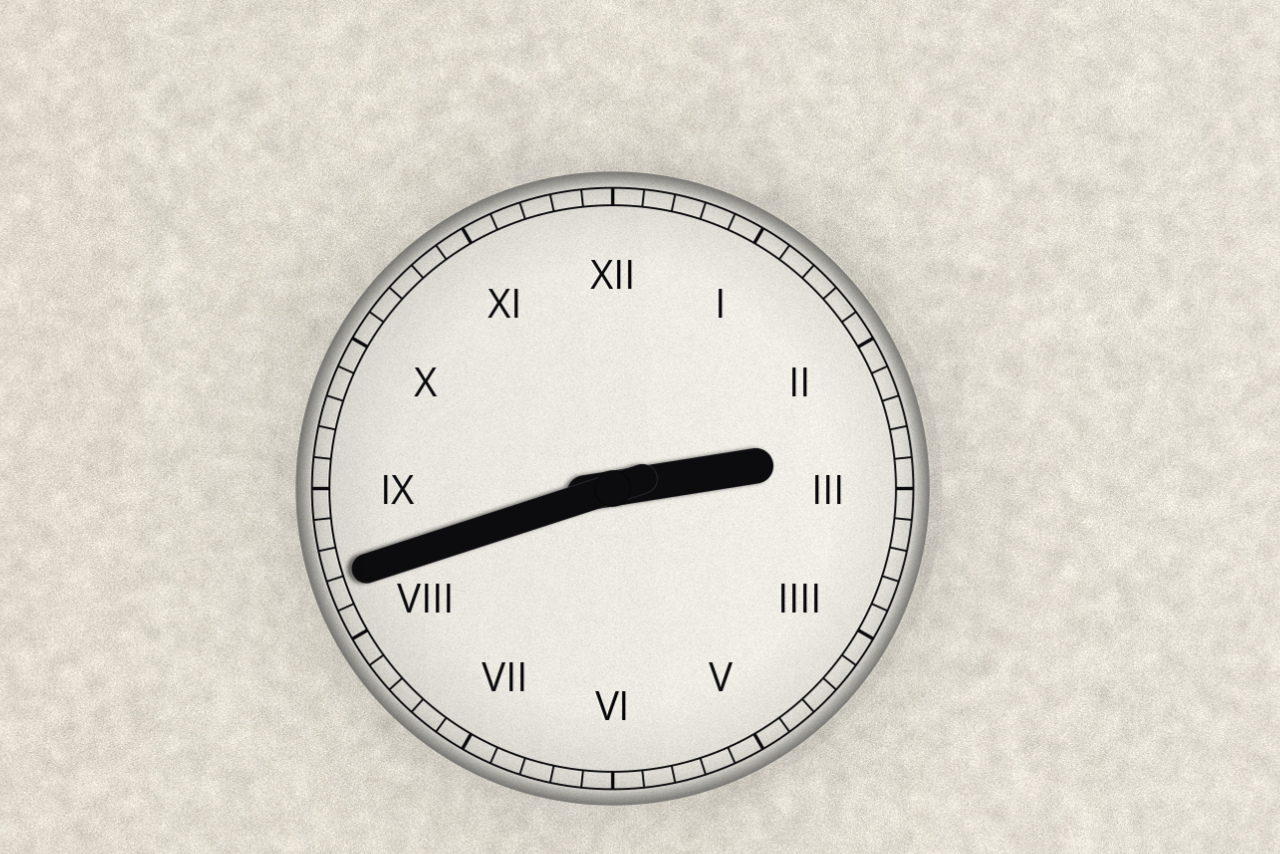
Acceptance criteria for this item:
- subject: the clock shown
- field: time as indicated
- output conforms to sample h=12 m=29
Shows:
h=2 m=42
